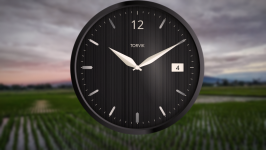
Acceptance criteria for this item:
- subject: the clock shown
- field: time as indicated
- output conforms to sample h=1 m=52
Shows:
h=10 m=10
